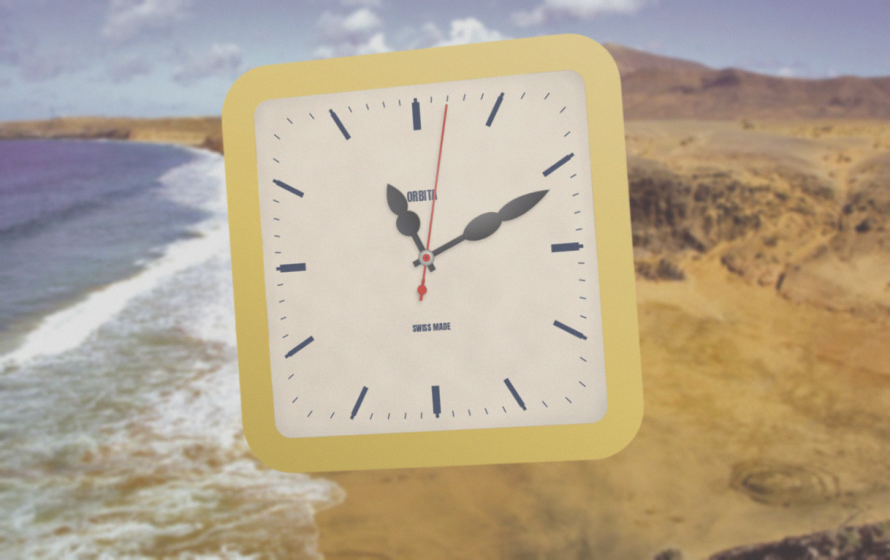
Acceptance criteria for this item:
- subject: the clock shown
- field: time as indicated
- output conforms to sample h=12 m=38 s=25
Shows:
h=11 m=11 s=2
